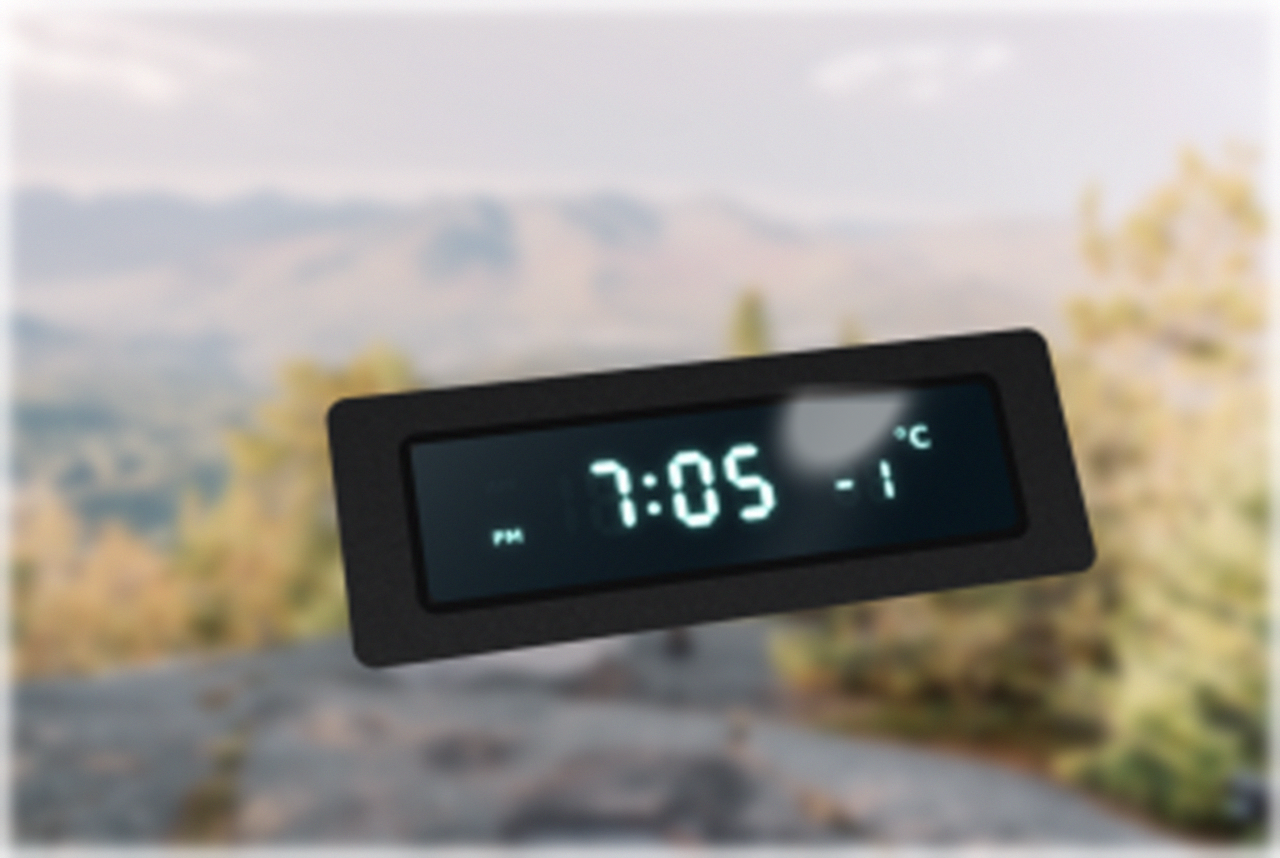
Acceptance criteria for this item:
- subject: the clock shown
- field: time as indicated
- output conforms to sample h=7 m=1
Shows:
h=7 m=5
